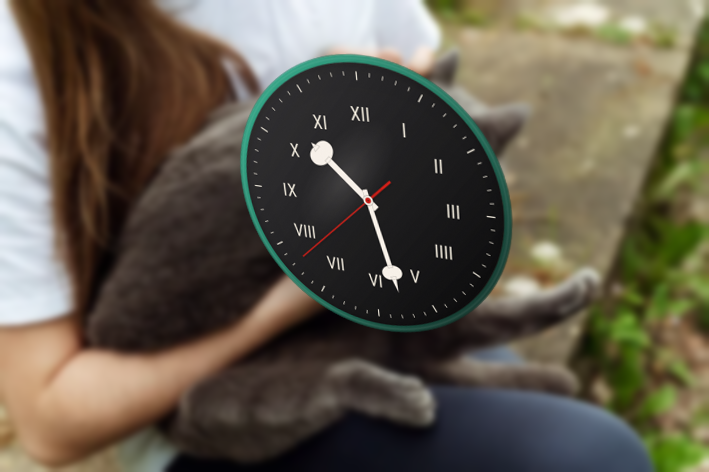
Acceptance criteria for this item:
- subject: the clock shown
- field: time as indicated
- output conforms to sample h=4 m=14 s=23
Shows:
h=10 m=27 s=38
